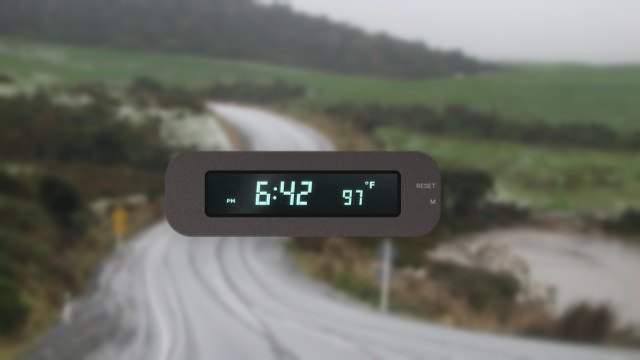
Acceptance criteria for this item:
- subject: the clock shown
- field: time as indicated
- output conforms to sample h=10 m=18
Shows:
h=6 m=42
